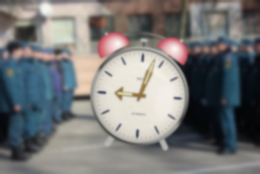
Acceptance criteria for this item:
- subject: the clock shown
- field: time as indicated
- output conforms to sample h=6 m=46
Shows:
h=9 m=3
